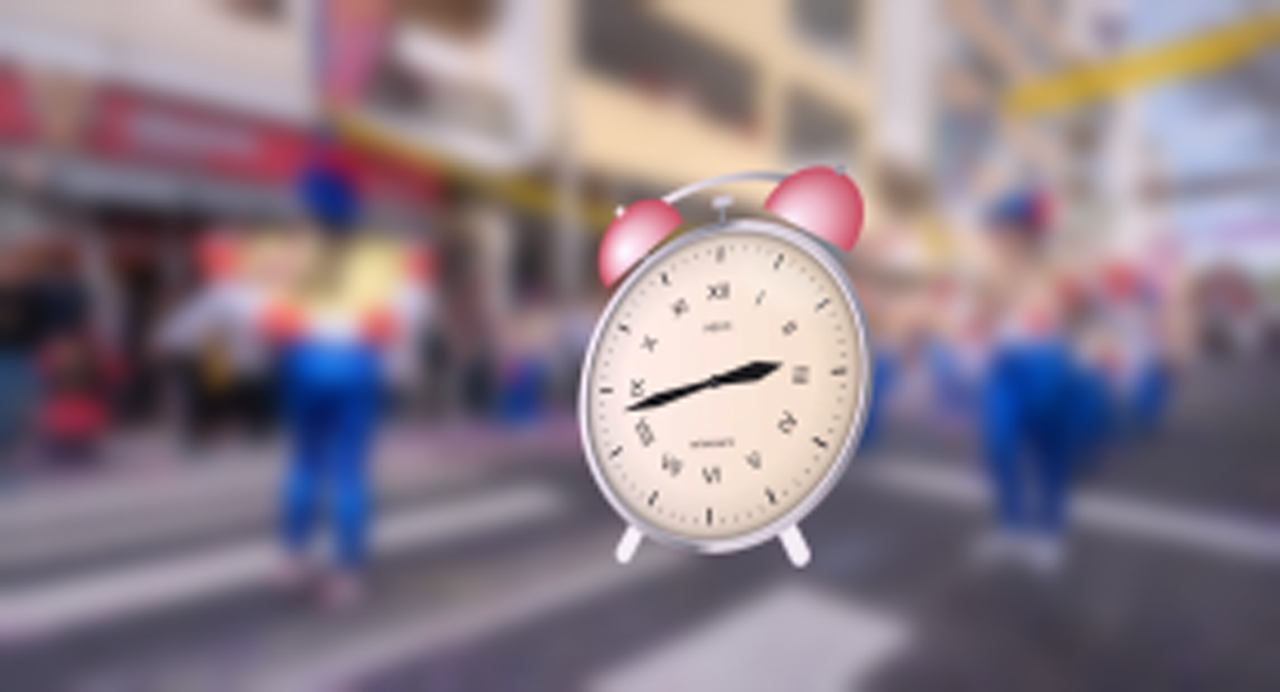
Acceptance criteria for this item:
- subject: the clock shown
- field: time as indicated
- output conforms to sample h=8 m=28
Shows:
h=2 m=43
